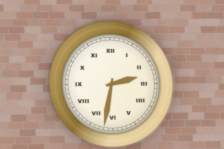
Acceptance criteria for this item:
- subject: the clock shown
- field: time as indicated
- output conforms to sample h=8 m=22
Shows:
h=2 m=32
